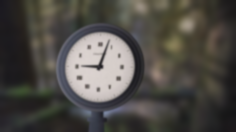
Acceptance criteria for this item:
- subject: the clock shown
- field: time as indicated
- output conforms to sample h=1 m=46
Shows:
h=9 m=3
